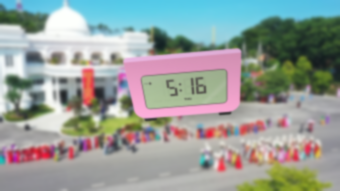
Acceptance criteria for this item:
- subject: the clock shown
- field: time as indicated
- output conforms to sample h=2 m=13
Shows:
h=5 m=16
